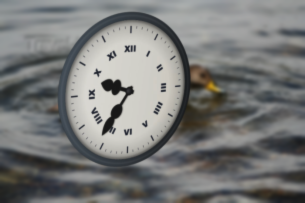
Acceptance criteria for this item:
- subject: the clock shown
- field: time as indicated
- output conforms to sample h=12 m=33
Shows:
h=9 m=36
